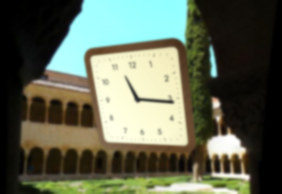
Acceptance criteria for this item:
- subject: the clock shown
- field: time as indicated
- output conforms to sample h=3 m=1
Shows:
h=11 m=16
